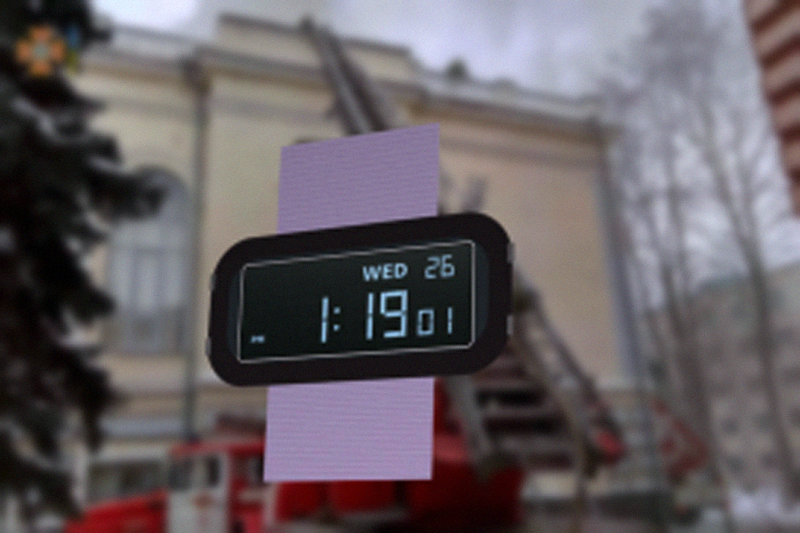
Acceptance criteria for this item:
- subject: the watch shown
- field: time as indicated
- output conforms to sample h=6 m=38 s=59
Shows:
h=1 m=19 s=1
